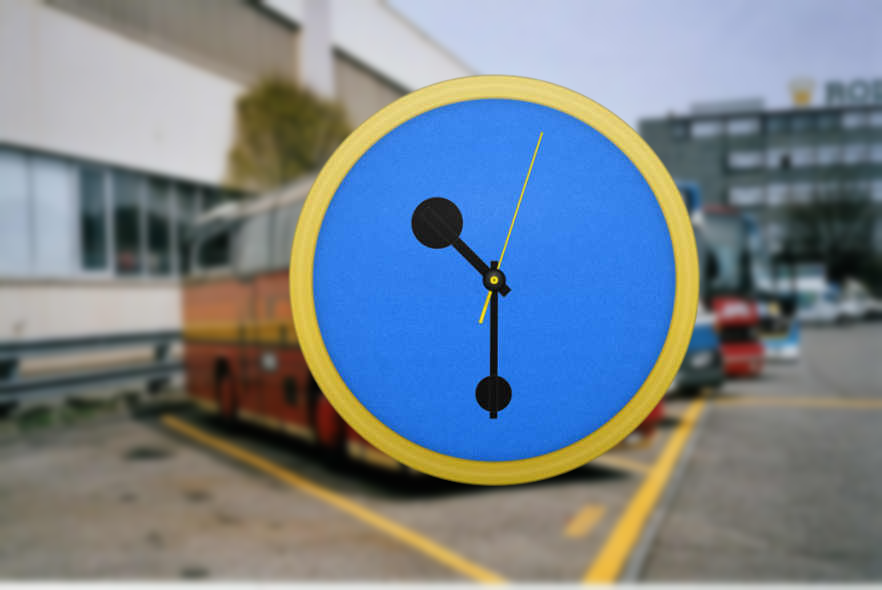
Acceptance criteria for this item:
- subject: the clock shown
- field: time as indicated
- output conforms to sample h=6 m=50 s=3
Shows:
h=10 m=30 s=3
